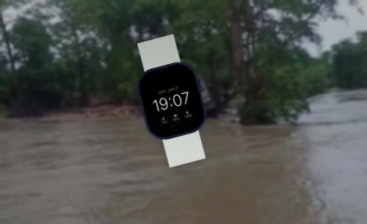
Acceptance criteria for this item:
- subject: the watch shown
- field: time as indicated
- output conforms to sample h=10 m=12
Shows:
h=19 m=7
